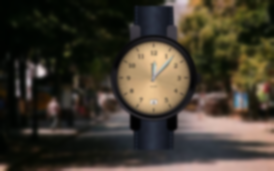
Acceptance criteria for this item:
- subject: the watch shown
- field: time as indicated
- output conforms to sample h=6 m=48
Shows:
h=12 m=7
